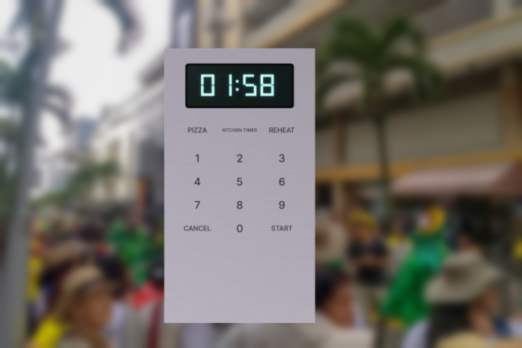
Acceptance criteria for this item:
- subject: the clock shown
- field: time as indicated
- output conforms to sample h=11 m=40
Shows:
h=1 m=58
